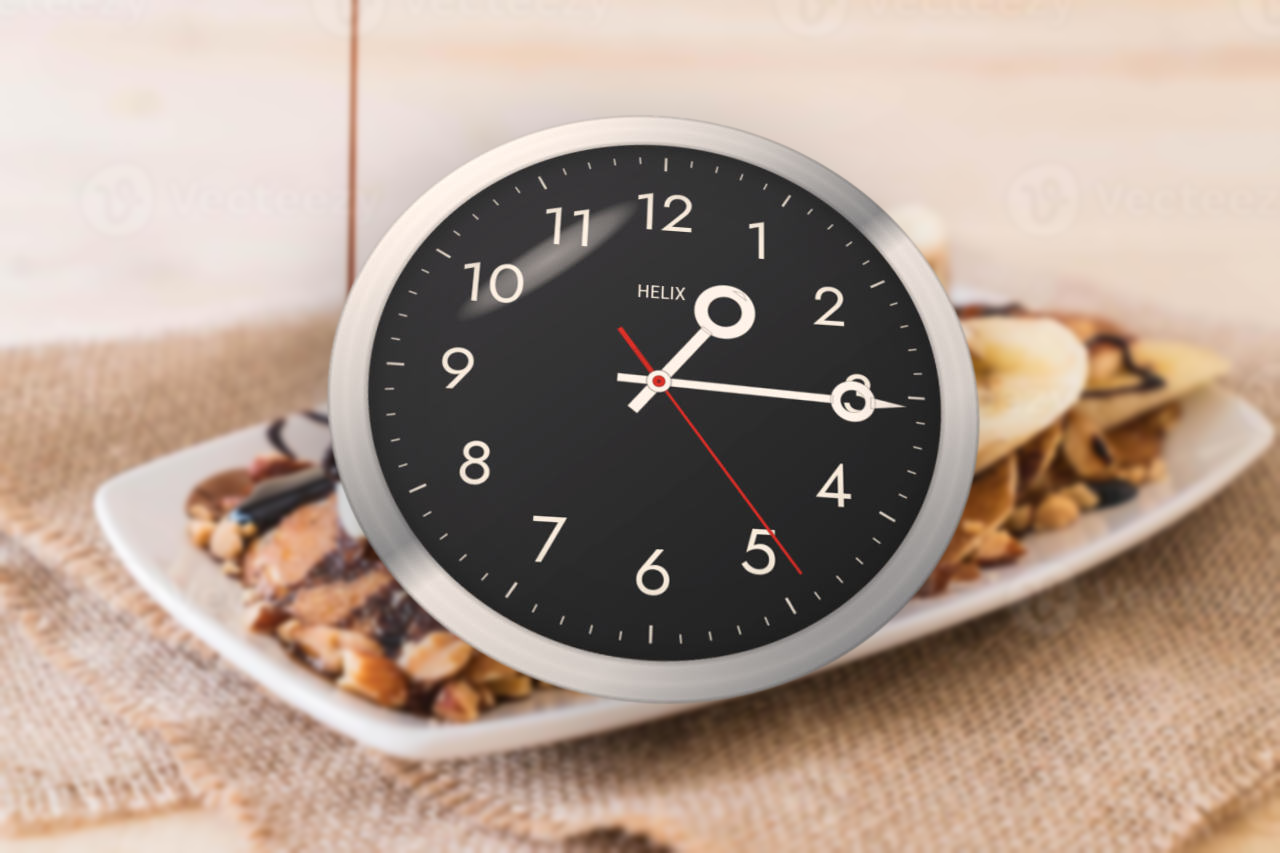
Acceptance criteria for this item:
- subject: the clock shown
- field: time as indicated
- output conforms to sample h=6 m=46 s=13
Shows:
h=1 m=15 s=24
